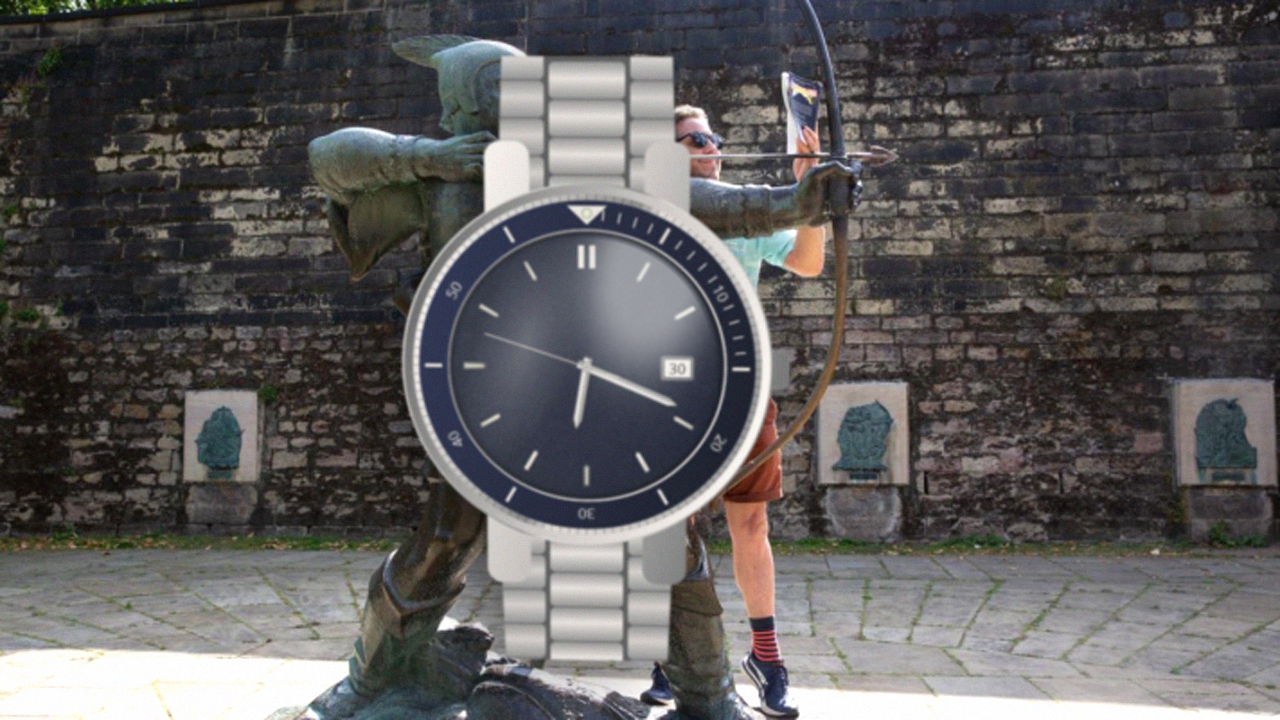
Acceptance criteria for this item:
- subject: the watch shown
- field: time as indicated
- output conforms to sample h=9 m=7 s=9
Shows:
h=6 m=18 s=48
